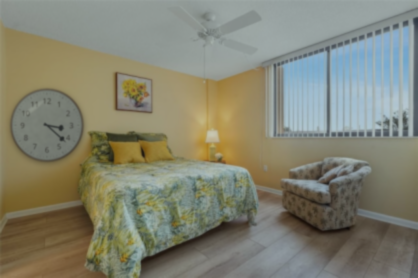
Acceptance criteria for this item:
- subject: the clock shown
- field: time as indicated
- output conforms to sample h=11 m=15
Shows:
h=3 m=22
